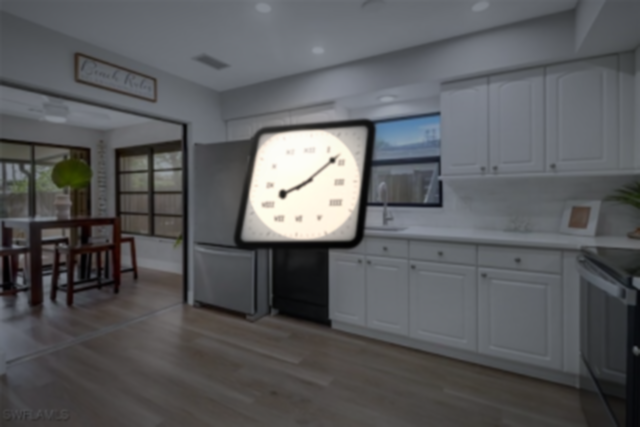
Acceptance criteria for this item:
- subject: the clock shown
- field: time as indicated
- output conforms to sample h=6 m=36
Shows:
h=8 m=8
